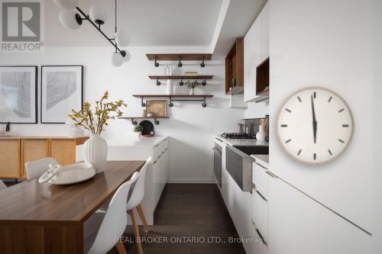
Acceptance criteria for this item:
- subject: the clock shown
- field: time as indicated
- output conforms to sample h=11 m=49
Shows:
h=5 m=59
